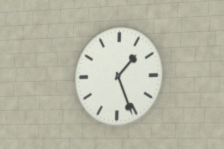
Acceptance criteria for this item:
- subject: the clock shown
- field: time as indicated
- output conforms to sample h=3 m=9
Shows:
h=1 m=26
